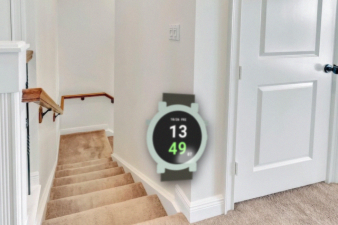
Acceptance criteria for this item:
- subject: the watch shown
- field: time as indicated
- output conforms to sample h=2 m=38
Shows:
h=13 m=49
